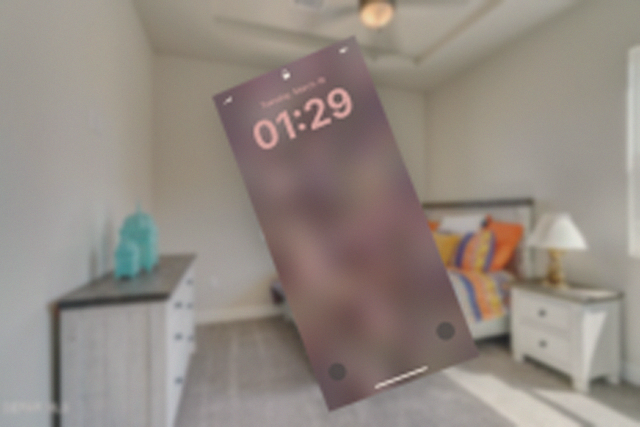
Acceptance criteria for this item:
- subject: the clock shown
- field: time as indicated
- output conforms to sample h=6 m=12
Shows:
h=1 m=29
